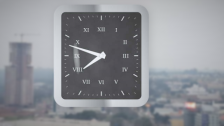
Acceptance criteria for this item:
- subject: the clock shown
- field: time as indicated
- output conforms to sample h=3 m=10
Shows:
h=7 m=48
